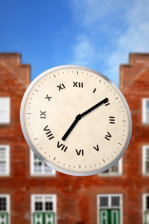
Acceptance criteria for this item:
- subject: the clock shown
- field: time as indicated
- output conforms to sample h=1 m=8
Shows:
h=7 m=9
